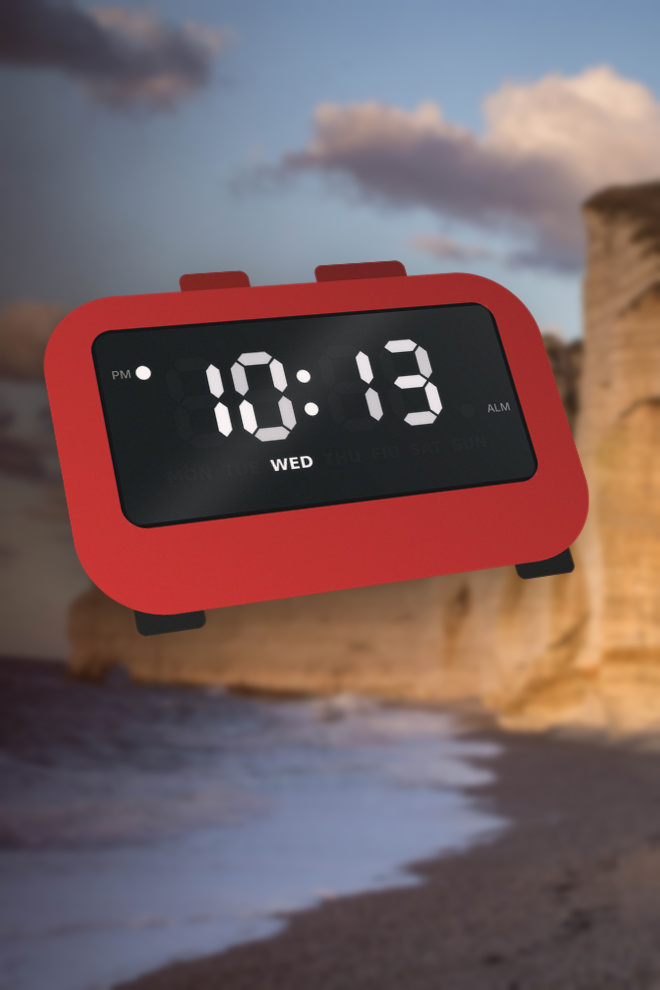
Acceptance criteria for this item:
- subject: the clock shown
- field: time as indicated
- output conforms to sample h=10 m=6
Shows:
h=10 m=13
